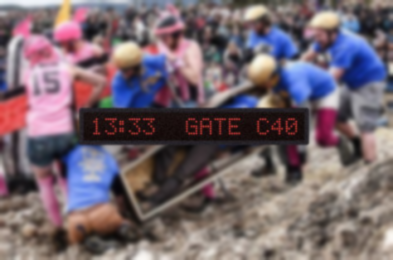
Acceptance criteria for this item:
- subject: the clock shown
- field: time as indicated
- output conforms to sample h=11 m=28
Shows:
h=13 m=33
